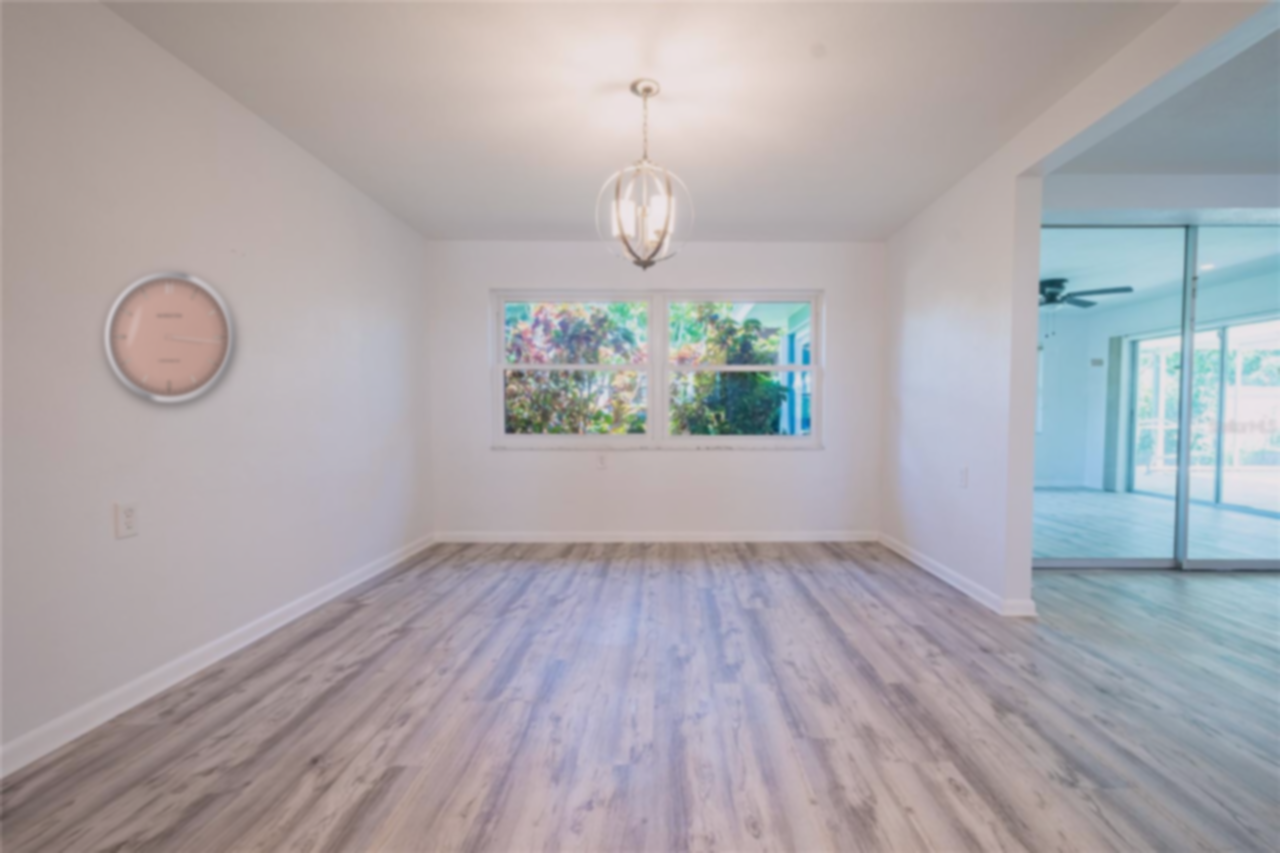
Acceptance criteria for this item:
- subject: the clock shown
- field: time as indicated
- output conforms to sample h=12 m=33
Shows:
h=3 m=16
